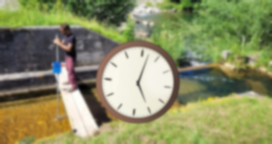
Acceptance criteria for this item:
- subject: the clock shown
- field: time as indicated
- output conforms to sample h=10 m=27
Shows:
h=5 m=2
